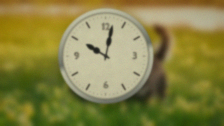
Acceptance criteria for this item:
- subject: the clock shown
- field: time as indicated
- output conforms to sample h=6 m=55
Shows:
h=10 m=2
